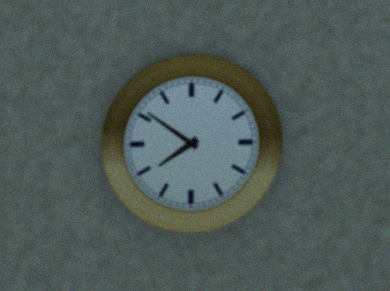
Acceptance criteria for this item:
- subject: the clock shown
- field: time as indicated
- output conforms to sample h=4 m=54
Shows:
h=7 m=51
